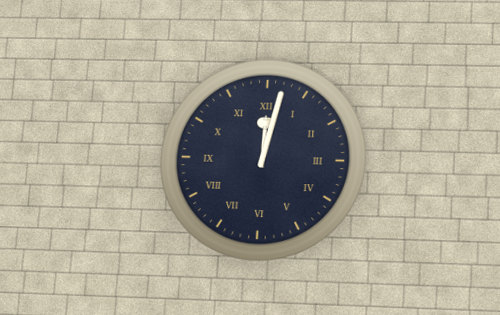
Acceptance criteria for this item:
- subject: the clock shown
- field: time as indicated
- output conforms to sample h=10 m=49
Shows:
h=12 m=2
